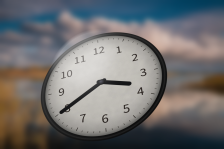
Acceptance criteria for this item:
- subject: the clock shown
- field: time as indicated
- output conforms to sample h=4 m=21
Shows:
h=3 m=40
